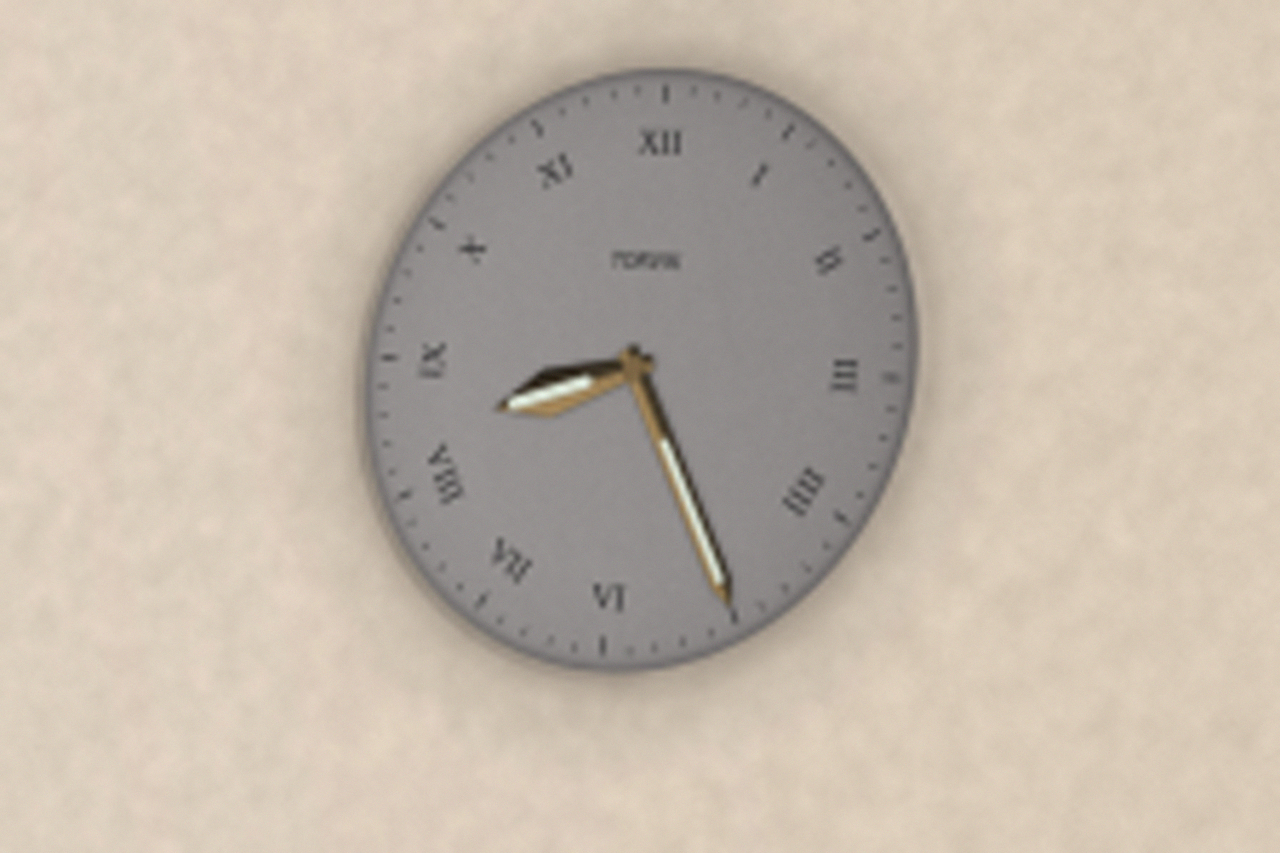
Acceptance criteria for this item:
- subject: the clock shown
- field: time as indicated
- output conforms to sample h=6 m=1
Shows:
h=8 m=25
